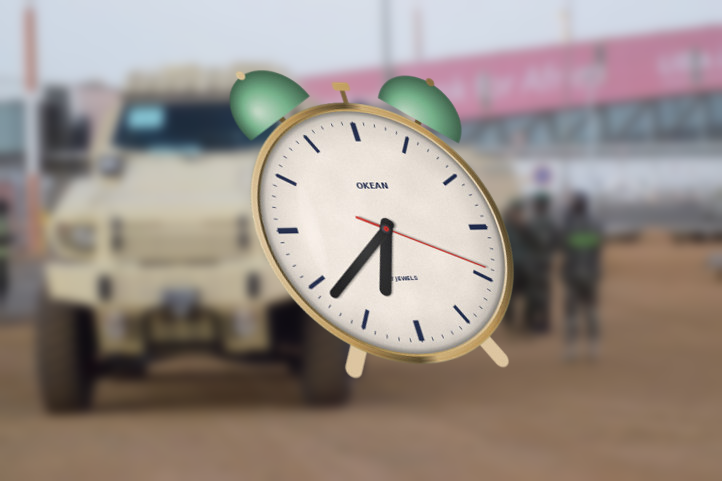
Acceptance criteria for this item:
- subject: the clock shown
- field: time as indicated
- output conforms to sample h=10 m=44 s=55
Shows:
h=6 m=38 s=19
